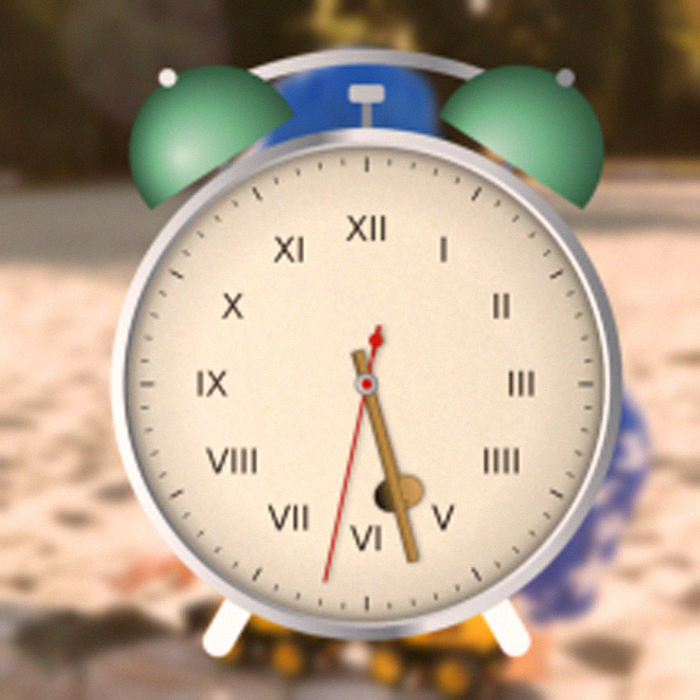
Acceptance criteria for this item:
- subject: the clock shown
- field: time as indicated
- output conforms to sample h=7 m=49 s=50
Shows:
h=5 m=27 s=32
